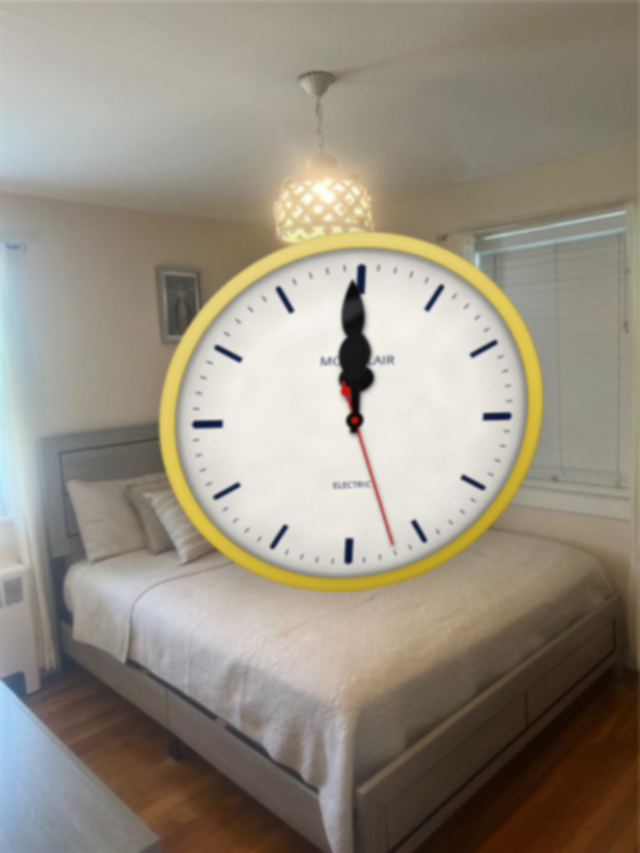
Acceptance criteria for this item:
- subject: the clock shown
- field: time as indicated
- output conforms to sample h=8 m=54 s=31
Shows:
h=11 m=59 s=27
